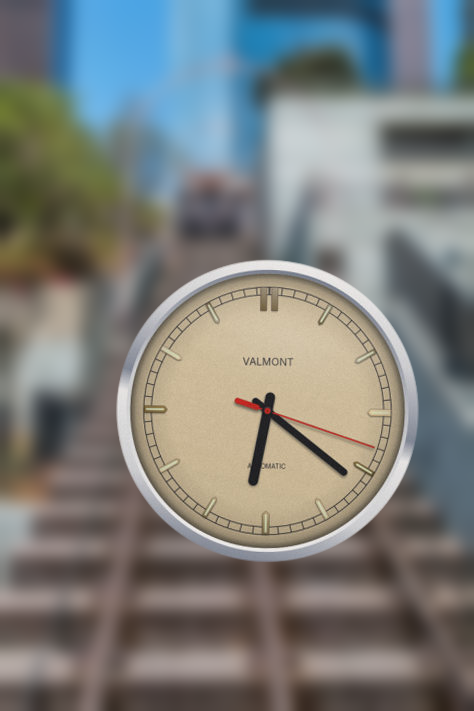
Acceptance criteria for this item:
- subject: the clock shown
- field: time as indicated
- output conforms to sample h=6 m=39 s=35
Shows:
h=6 m=21 s=18
